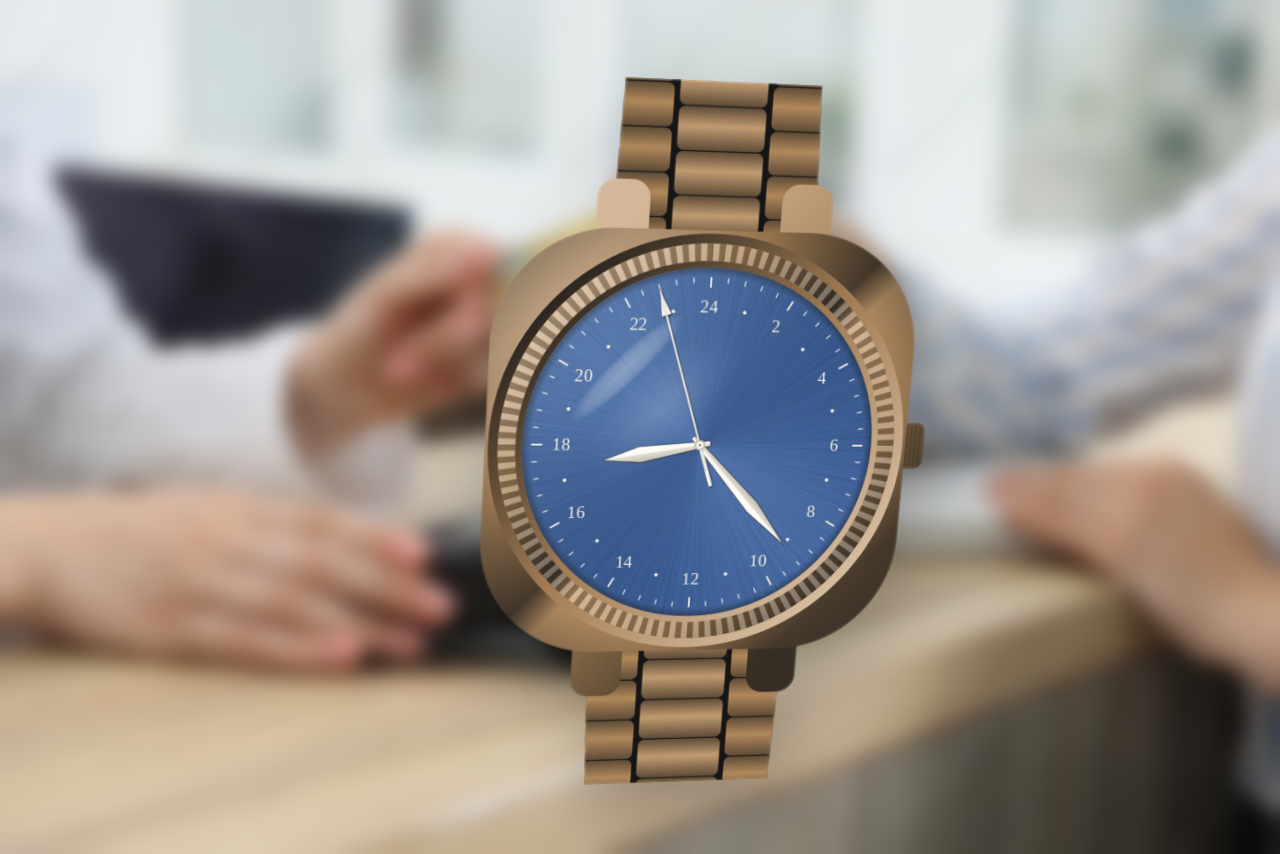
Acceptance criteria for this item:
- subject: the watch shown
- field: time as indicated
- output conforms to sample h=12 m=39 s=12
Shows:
h=17 m=22 s=57
